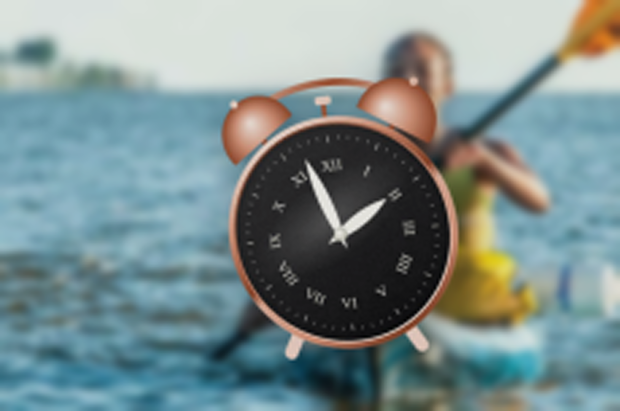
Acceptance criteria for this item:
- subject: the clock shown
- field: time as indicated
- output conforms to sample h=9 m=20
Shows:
h=1 m=57
